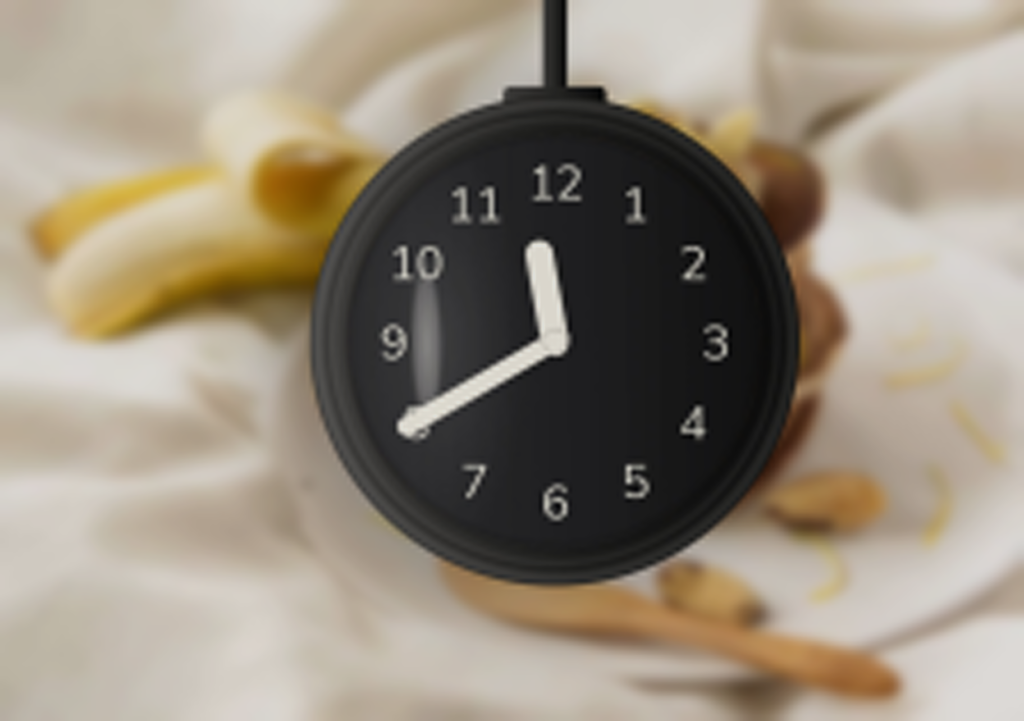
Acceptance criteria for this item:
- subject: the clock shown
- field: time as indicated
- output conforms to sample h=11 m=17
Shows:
h=11 m=40
